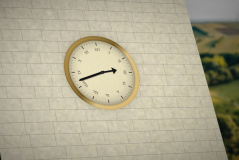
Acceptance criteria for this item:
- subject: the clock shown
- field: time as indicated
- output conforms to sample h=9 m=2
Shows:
h=2 m=42
